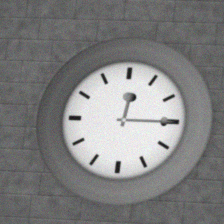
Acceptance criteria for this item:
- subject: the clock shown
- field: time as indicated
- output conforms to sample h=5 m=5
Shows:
h=12 m=15
